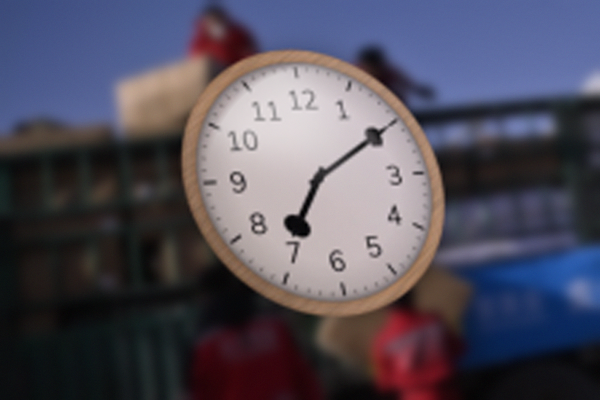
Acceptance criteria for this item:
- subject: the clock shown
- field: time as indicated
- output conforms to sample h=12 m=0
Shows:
h=7 m=10
